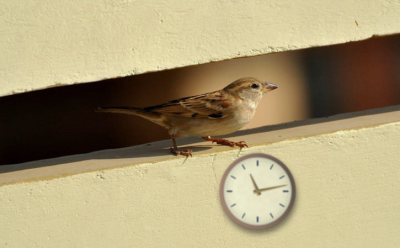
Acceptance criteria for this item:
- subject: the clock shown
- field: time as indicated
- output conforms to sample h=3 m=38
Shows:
h=11 m=13
